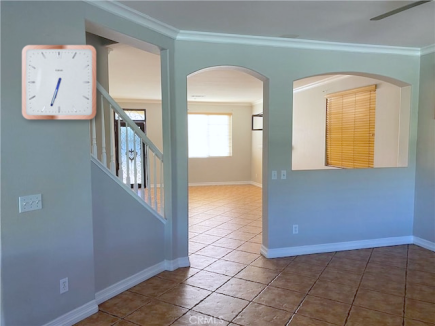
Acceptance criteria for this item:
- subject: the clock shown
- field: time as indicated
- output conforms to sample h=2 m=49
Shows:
h=6 m=33
